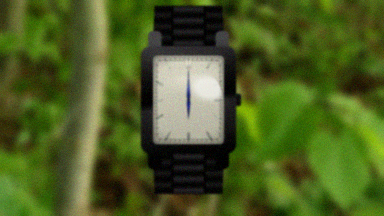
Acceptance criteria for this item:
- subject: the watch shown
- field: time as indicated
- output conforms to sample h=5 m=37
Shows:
h=6 m=0
